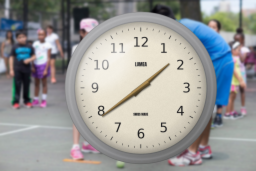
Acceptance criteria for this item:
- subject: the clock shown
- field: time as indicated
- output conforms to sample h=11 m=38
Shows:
h=1 m=39
